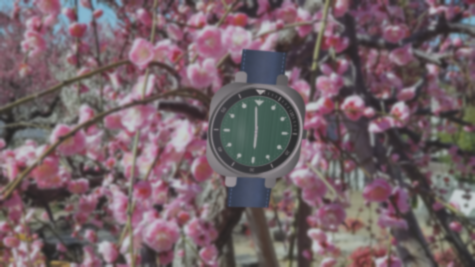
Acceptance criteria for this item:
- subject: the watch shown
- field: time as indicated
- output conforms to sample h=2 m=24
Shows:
h=5 m=59
